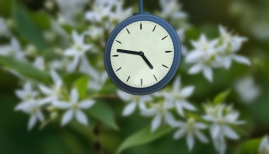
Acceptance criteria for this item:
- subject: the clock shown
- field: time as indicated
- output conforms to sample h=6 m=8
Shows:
h=4 m=47
